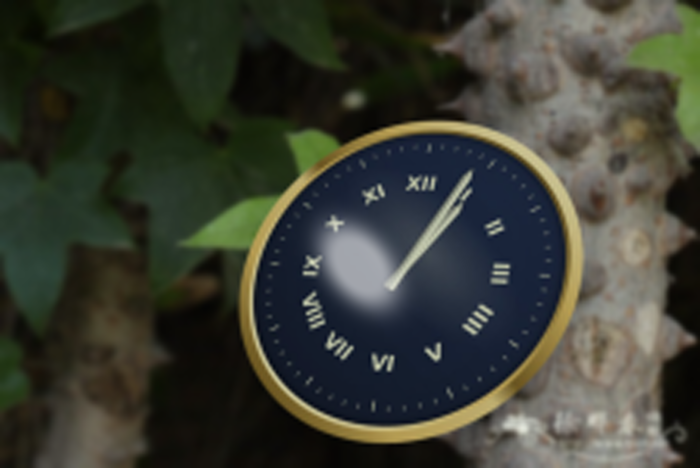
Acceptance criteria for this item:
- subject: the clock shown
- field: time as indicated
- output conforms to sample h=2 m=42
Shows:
h=1 m=4
